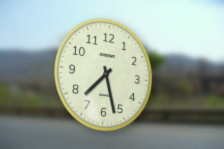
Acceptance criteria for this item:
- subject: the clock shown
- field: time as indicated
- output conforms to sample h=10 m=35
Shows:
h=7 m=27
